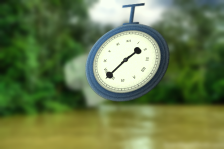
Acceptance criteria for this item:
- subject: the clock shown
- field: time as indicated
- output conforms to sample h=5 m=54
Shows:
h=1 m=37
